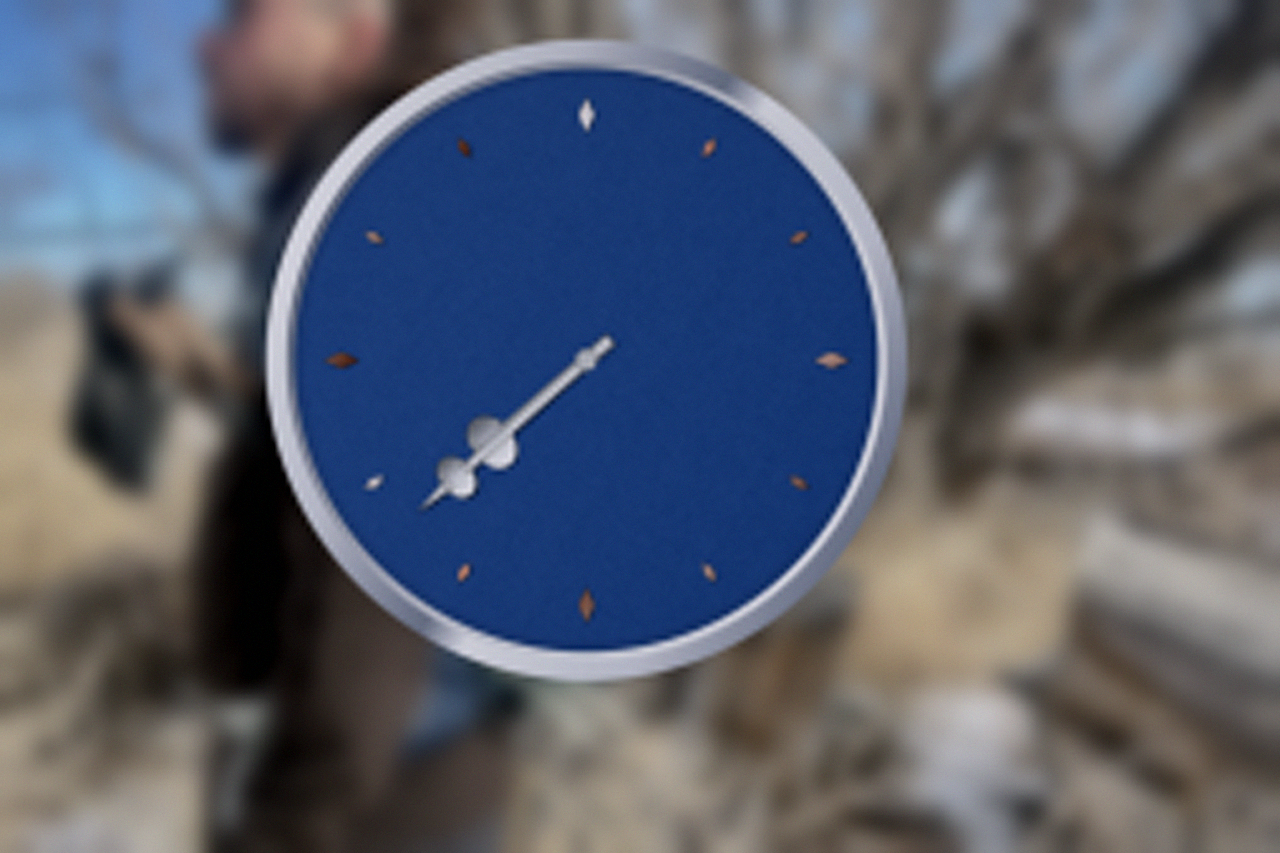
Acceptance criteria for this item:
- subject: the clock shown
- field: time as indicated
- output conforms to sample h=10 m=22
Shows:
h=7 m=38
